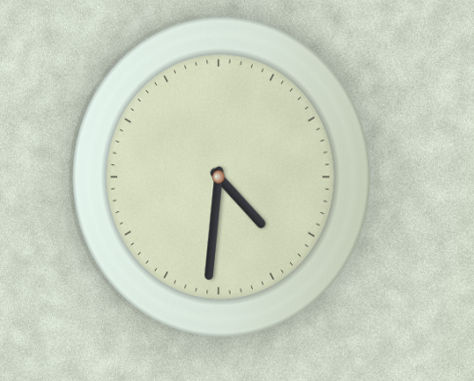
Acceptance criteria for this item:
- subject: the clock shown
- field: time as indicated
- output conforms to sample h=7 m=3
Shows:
h=4 m=31
